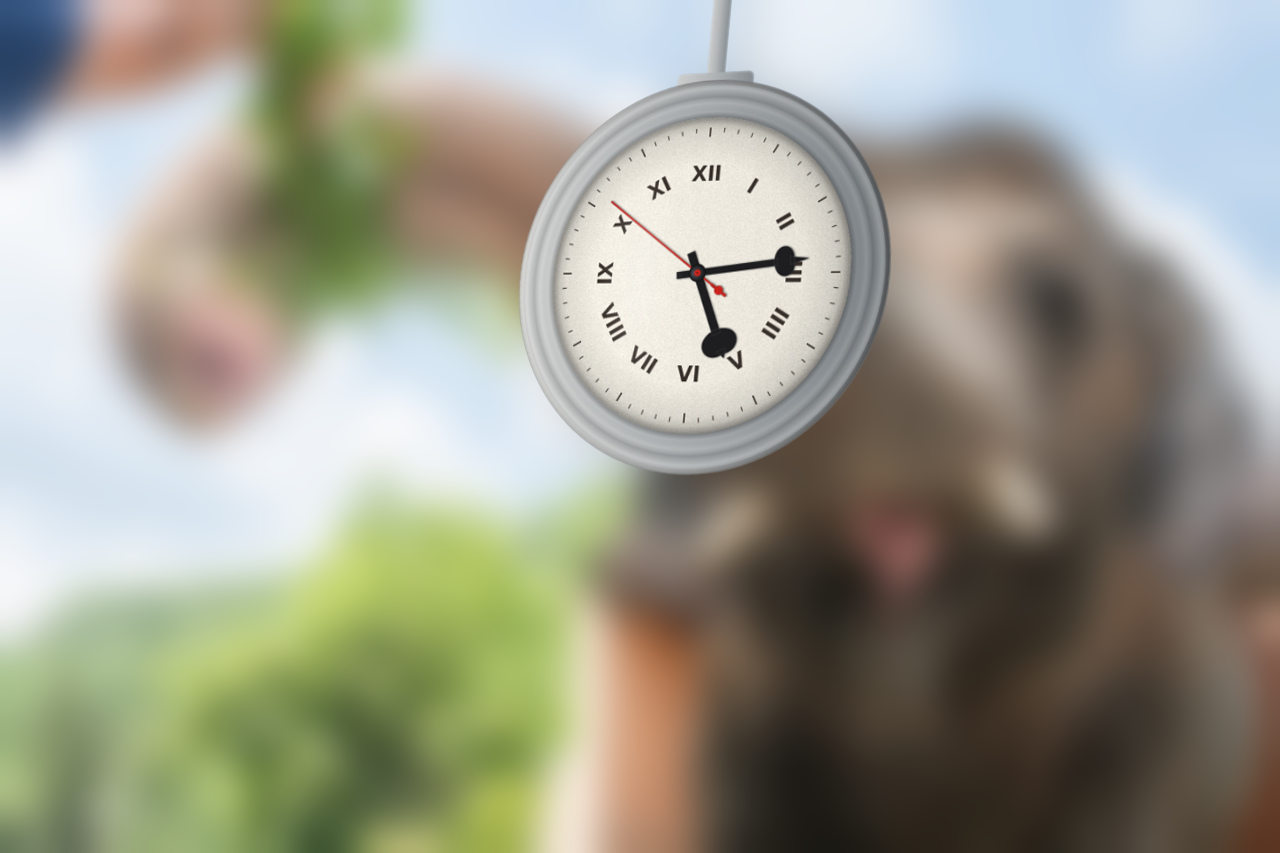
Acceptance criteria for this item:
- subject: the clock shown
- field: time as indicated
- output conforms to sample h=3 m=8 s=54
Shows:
h=5 m=13 s=51
